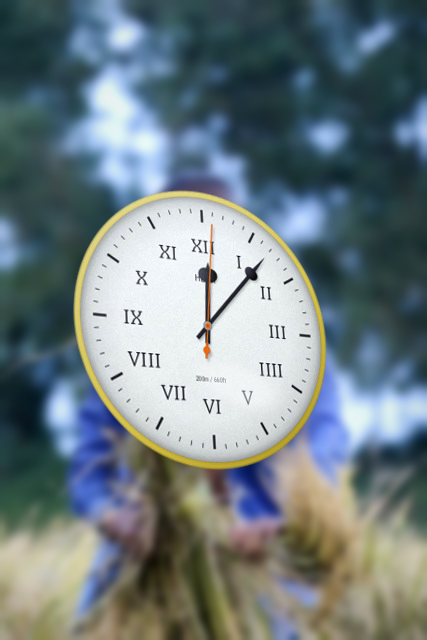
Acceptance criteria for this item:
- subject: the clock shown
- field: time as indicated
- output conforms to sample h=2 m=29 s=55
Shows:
h=12 m=7 s=1
